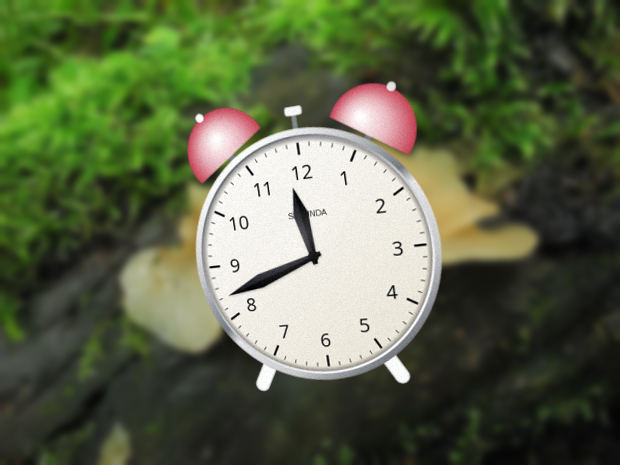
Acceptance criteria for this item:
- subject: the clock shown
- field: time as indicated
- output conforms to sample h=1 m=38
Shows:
h=11 m=42
